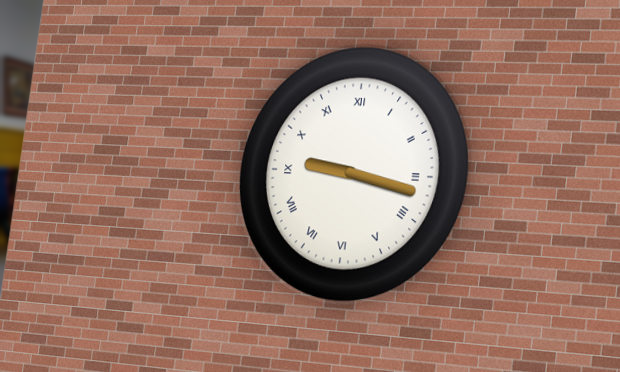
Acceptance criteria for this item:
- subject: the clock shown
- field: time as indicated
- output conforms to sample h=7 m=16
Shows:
h=9 m=17
